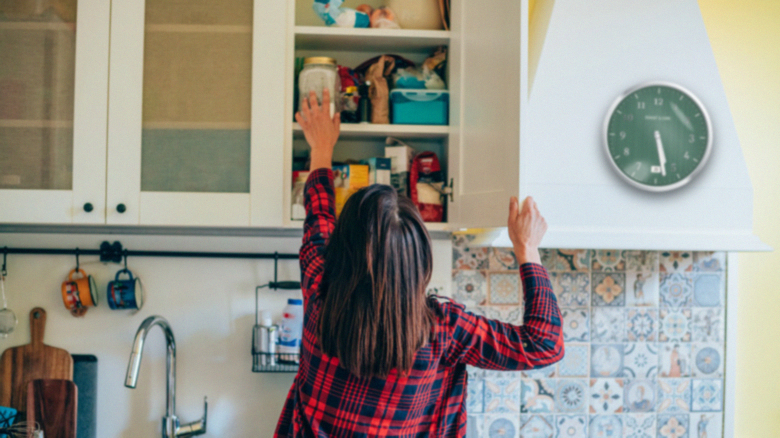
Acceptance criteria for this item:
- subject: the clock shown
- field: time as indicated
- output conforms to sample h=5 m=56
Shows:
h=5 m=28
